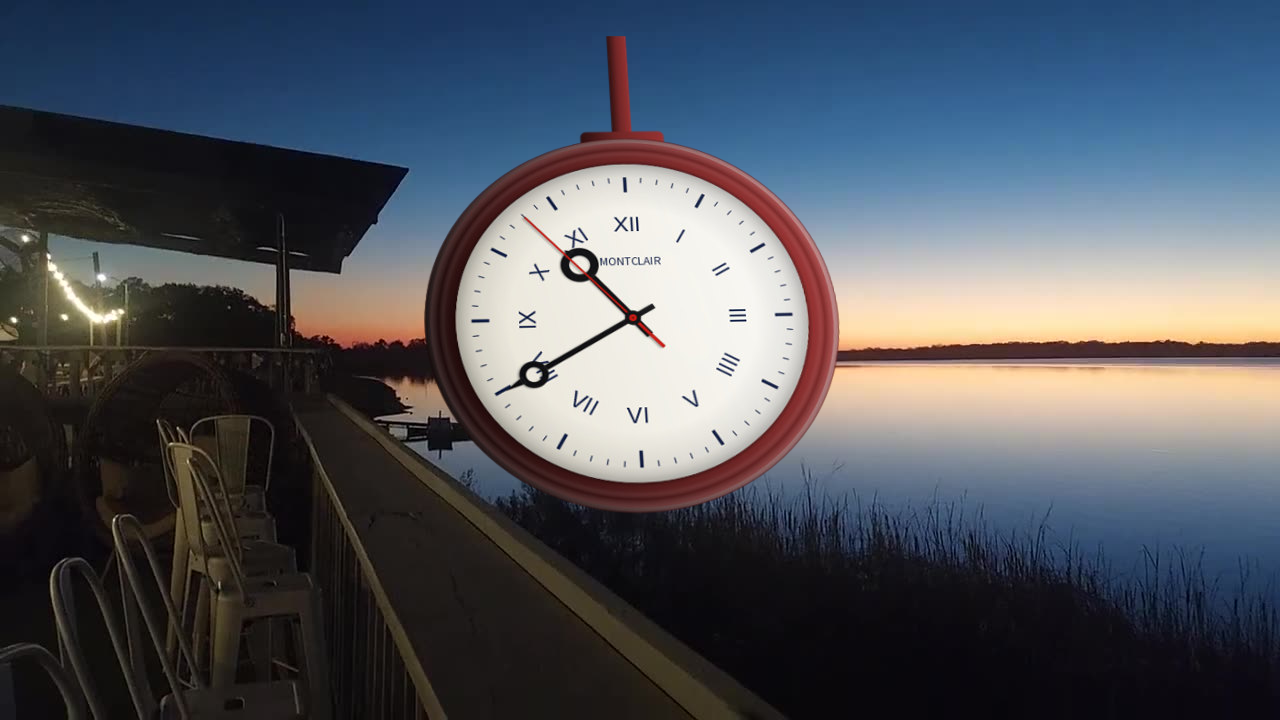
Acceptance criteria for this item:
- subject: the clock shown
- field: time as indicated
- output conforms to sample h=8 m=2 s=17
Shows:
h=10 m=39 s=53
